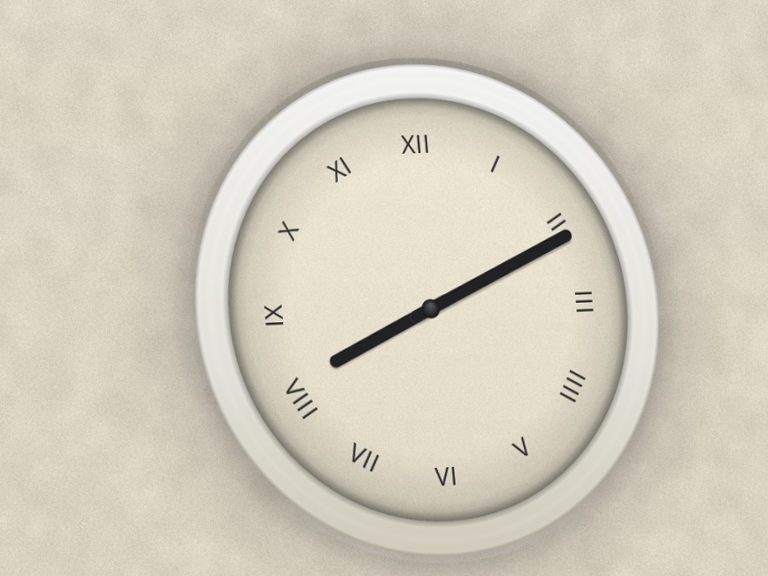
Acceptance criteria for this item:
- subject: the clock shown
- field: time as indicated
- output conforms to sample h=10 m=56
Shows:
h=8 m=11
